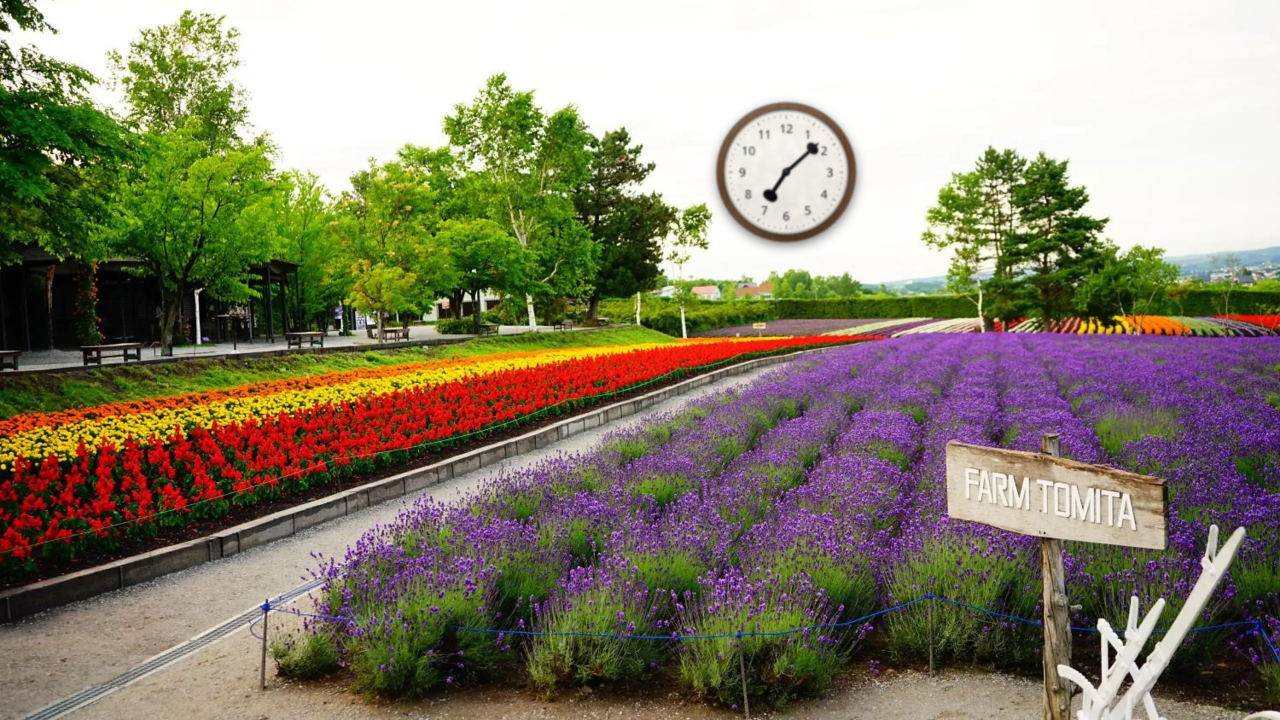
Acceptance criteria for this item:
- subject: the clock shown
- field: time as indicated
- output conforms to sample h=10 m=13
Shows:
h=7 m=8
